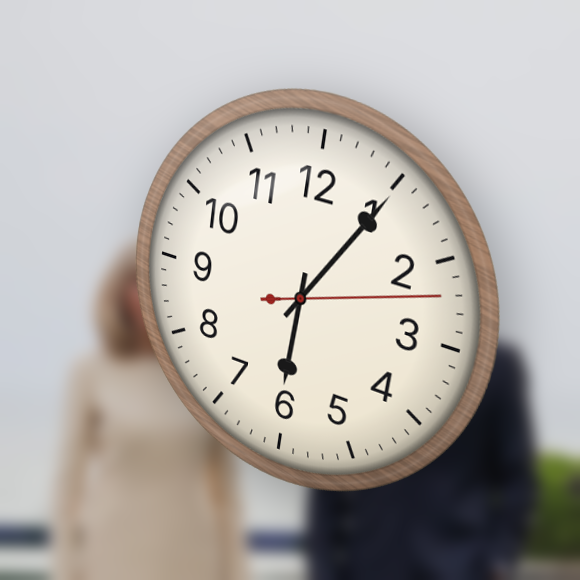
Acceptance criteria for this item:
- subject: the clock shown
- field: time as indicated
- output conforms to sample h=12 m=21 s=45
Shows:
h=6 m=5 s=12
